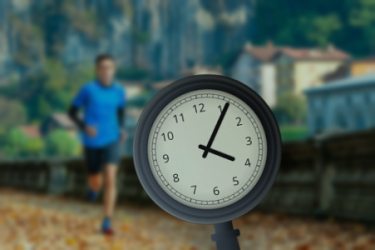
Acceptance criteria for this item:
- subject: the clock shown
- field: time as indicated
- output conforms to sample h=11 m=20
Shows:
h=4 m=6
